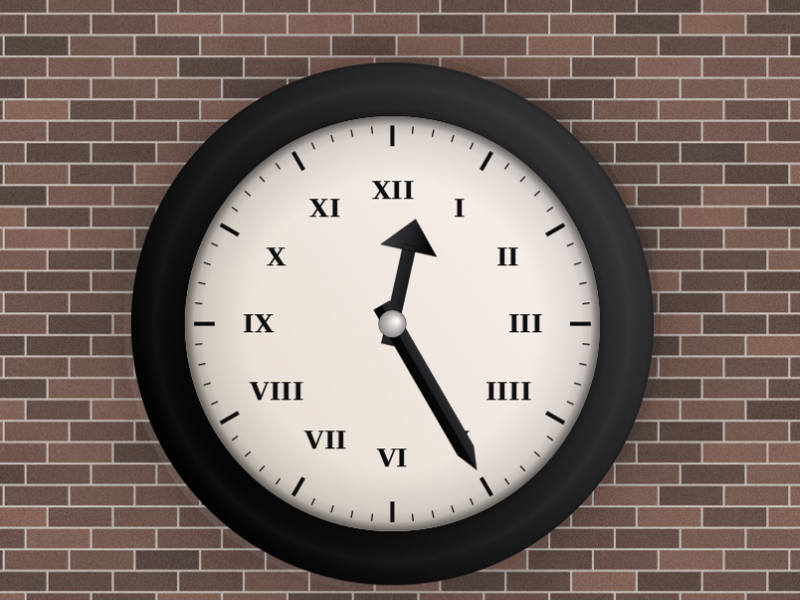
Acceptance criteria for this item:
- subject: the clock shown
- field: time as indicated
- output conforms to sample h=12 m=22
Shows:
h=12 m=25
